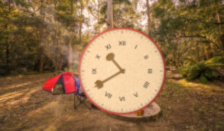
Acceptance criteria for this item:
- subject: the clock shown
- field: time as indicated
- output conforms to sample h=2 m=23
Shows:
h=10 m=40
